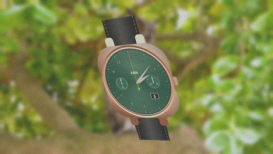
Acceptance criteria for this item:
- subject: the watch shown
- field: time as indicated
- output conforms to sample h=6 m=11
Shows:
h=2 m=8
